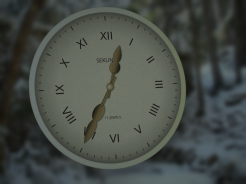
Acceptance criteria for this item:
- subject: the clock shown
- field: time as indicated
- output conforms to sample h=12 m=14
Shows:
h=12 m=35
